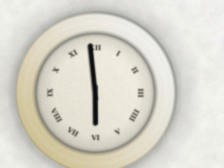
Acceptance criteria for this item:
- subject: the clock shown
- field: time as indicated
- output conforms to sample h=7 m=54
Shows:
h=5 m=59
